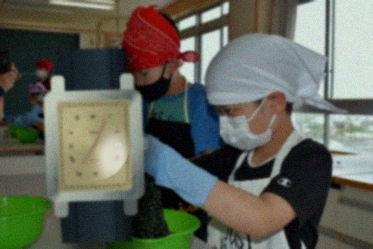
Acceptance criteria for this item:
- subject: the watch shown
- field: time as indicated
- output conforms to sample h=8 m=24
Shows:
h=7 m=4
